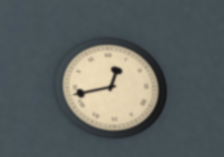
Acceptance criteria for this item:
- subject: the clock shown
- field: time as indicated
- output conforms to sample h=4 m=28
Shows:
h=12 m=43
